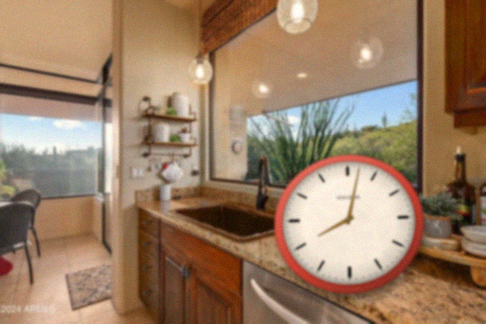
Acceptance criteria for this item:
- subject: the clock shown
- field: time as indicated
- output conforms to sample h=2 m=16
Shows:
h=8 m=2
